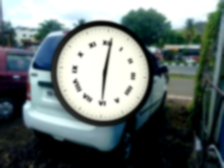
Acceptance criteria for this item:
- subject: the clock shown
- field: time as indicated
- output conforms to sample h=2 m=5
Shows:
h=6 m=1
